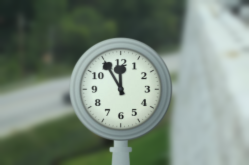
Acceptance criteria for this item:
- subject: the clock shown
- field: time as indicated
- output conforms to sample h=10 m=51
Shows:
h=11 m=55
